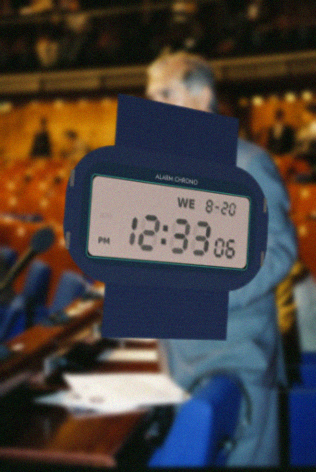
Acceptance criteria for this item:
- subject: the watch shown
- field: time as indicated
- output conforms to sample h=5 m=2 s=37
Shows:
h=12 m=33 s=6
